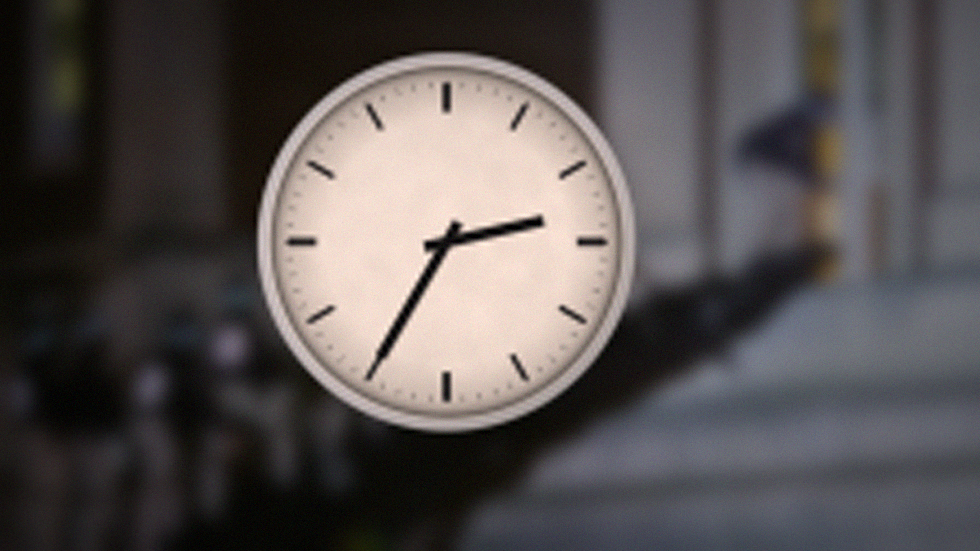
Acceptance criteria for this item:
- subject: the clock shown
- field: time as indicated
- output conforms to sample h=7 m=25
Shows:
h=2 m=35
